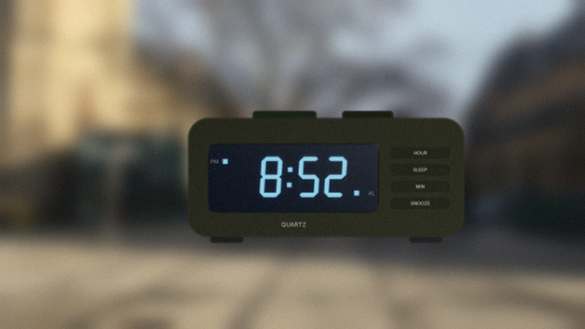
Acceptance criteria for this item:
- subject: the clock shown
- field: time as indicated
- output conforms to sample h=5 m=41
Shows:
h=8 m=52
